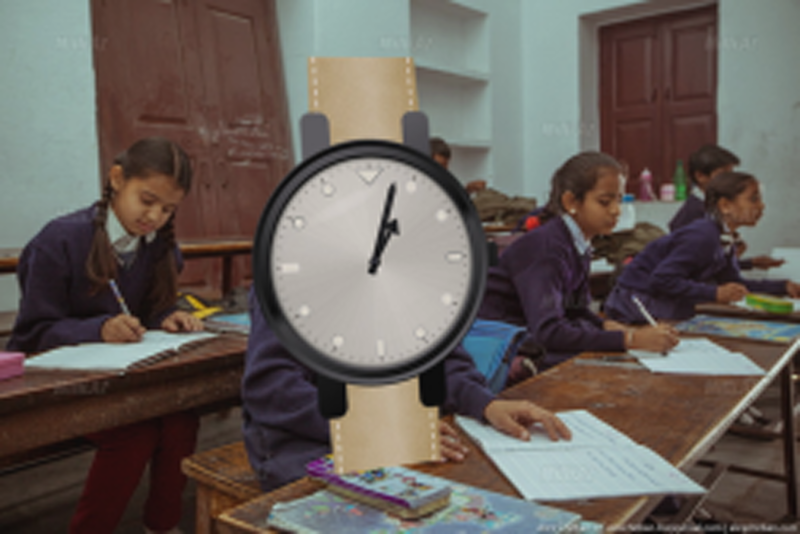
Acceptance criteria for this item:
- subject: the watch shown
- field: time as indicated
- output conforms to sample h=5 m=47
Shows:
h=1 m=3
